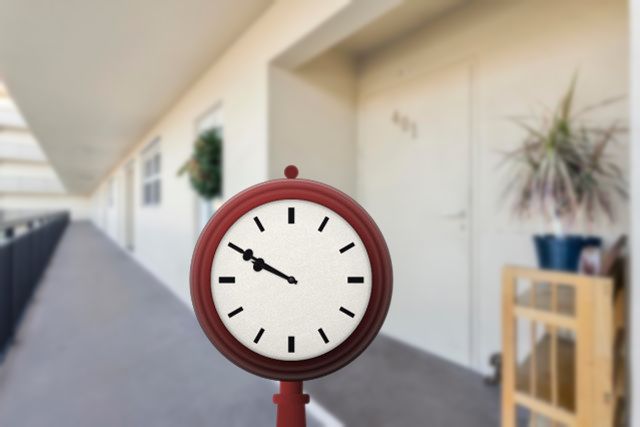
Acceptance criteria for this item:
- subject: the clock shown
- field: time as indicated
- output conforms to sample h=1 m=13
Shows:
h=9 m=50
